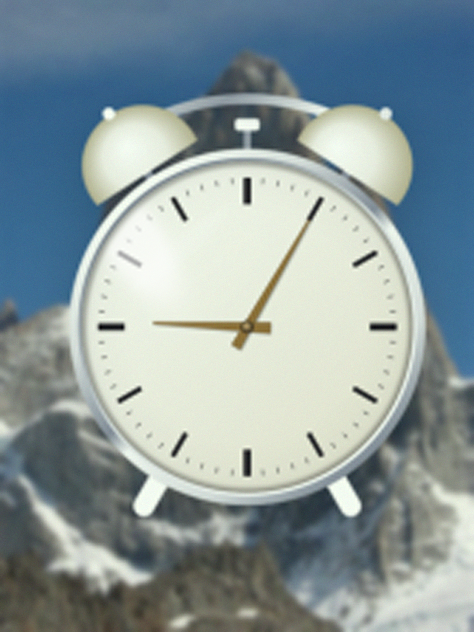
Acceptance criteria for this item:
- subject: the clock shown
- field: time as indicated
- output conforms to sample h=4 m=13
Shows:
h=9 m=5
